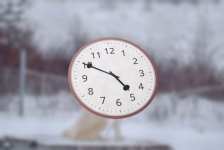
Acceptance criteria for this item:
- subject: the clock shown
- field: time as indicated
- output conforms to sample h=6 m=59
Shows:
h=4 m=50
